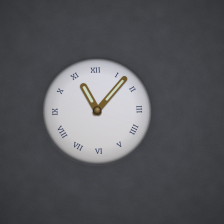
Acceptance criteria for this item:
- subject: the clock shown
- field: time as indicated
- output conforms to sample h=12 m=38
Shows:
h=11 m=7
